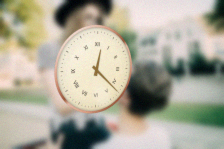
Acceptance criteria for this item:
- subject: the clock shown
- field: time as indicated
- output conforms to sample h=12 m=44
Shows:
h=12 m=22
